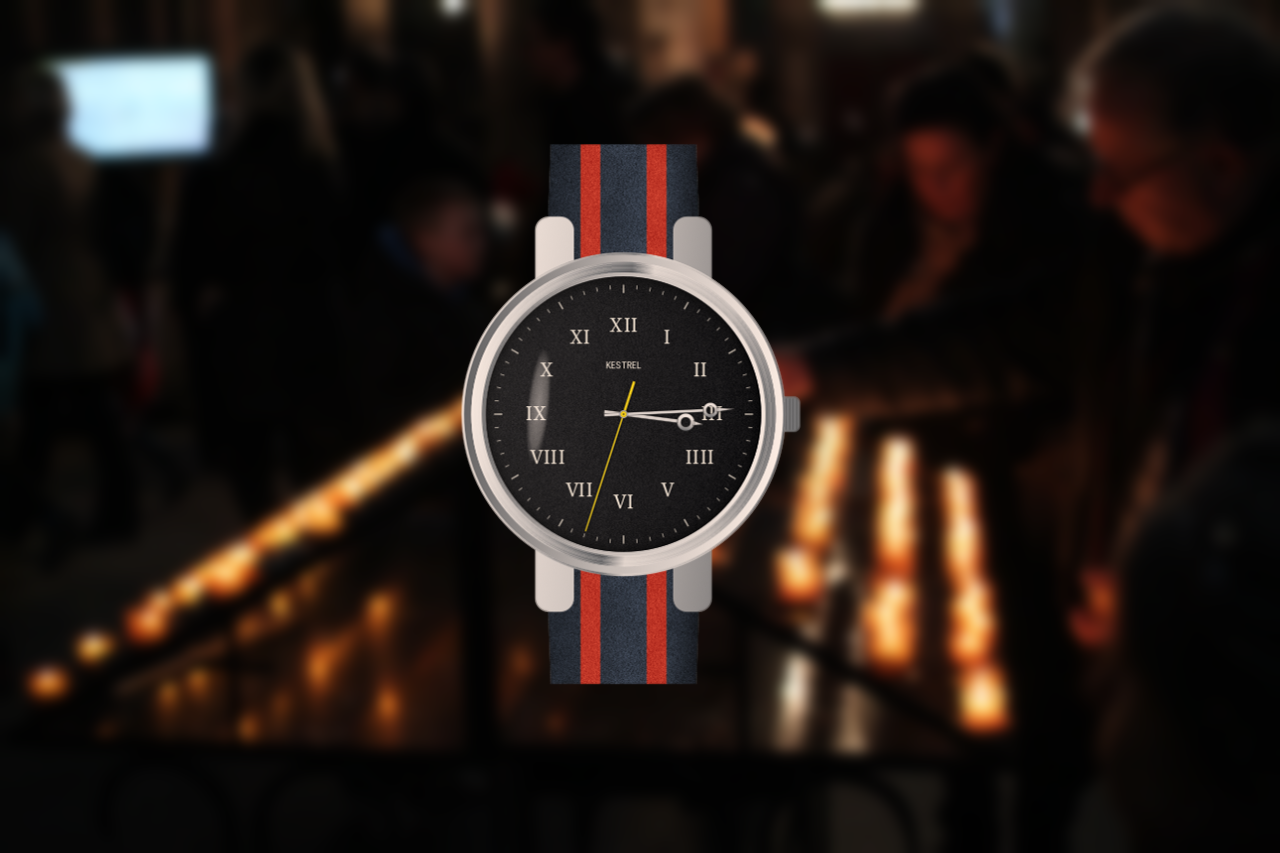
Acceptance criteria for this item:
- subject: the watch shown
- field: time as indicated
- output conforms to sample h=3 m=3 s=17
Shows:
h=3 m=14 s=33
